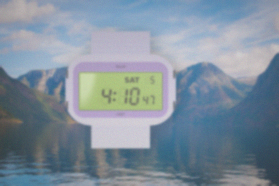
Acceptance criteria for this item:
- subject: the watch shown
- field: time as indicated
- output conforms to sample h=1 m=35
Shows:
h=4 m=10
